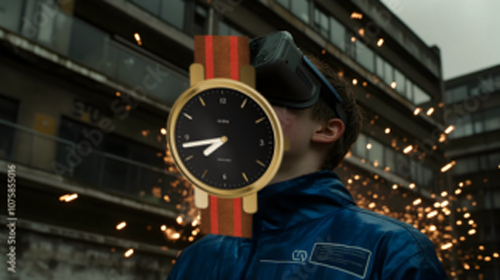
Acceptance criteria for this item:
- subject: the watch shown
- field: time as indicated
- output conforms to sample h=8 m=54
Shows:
h=7 m=43
